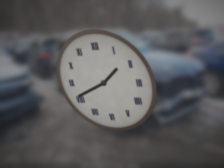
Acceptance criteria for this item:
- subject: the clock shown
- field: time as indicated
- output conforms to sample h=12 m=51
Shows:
h=1 m=41
